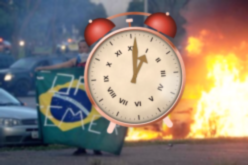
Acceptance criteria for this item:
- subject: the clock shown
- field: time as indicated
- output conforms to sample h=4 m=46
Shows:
h=1 m=1
